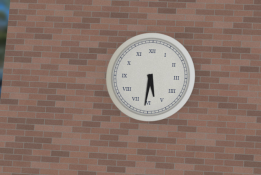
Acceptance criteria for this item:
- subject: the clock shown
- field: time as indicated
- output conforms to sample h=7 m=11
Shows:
h=5 m=31
